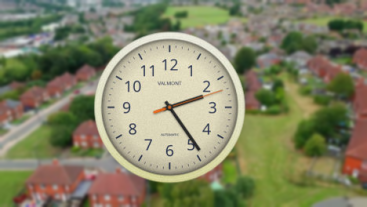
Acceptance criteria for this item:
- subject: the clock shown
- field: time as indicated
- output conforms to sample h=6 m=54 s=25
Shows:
h=2 m=24 s=12
